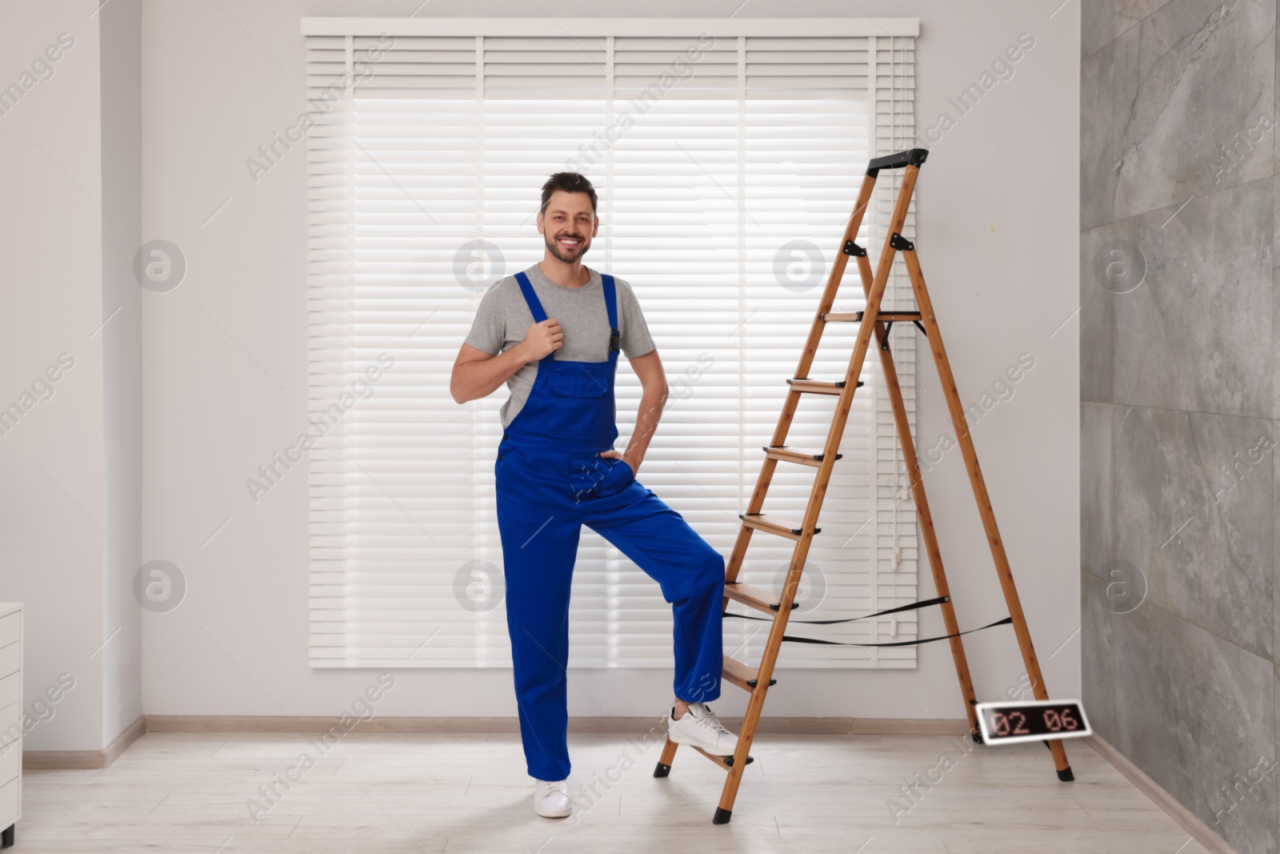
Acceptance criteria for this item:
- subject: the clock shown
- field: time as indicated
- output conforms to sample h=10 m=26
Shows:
h=2 m=6
